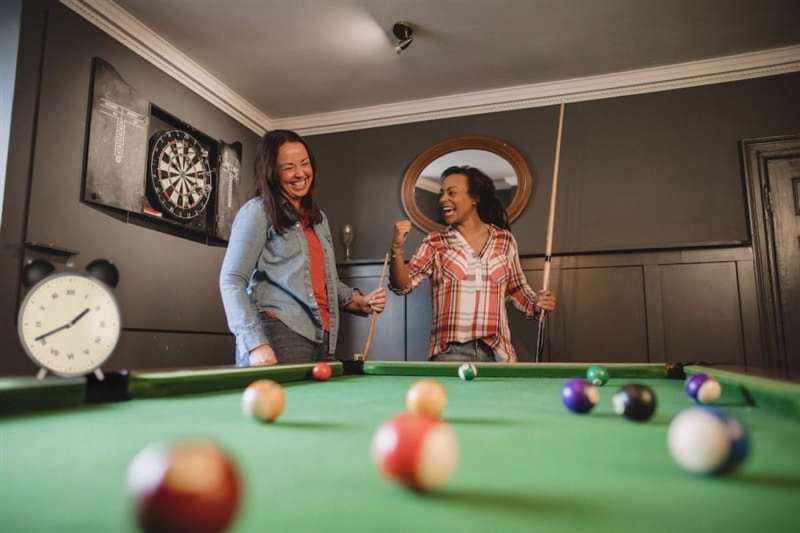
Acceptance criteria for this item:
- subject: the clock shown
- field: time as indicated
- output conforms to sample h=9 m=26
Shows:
h=1 m=41
